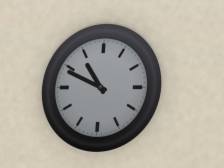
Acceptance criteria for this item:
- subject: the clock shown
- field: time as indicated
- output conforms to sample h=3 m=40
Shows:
h=10 m=49
